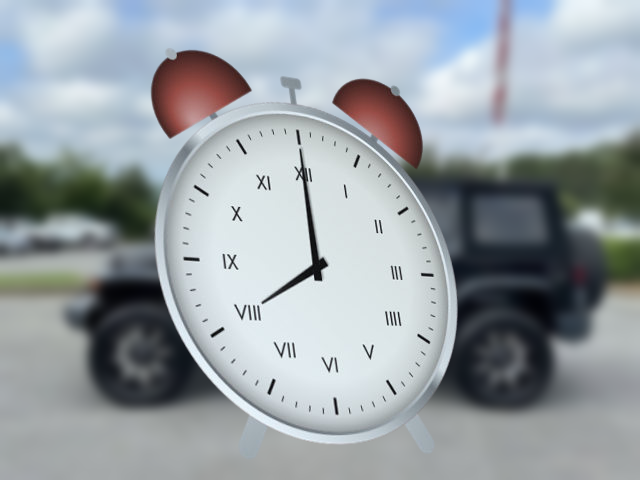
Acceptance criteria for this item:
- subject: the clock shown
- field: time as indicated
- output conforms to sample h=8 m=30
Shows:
h=8 m=0
